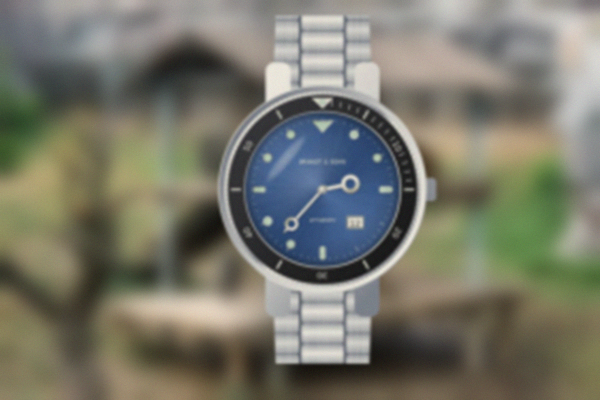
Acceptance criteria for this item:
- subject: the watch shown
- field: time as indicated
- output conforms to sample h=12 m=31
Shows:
h=2 m=37
